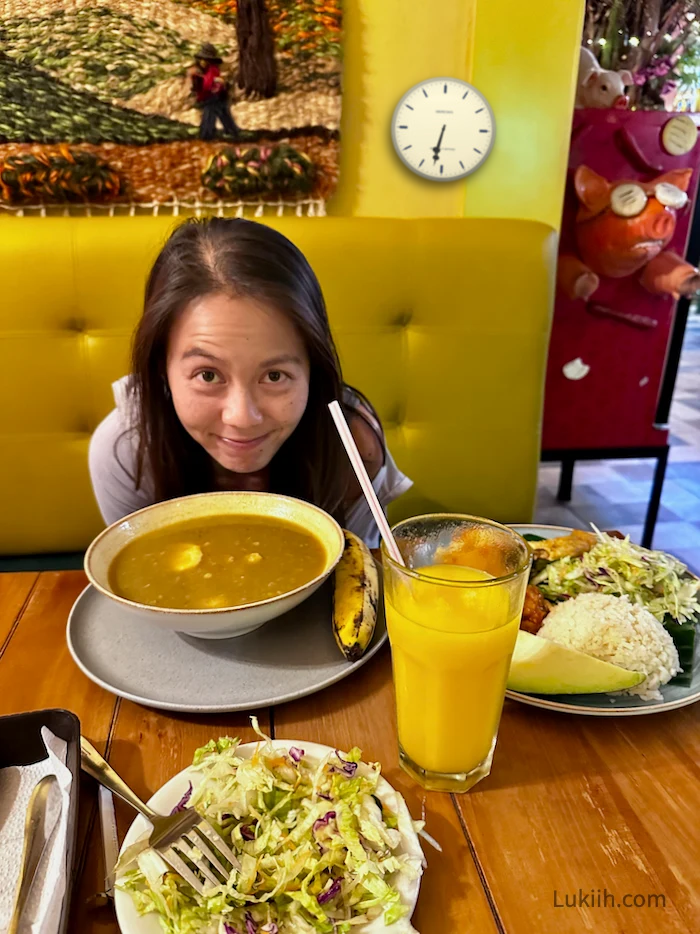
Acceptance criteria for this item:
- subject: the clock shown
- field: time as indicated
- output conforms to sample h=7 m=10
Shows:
h=6 m=32
